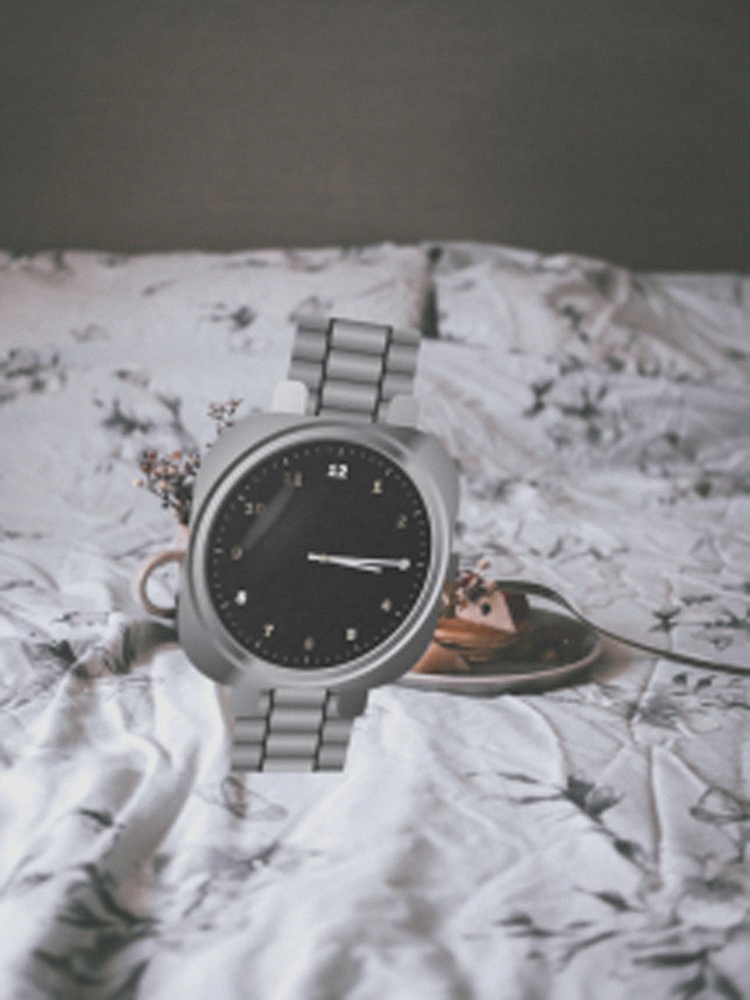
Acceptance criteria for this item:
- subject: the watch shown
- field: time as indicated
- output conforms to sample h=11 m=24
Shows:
h=3 m=15
